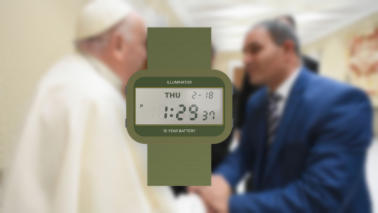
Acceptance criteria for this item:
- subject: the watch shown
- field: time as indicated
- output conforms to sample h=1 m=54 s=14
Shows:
h=1 m=29 s=37
